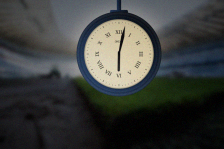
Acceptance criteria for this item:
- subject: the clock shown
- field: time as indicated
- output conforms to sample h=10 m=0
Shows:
h=6 m=2
